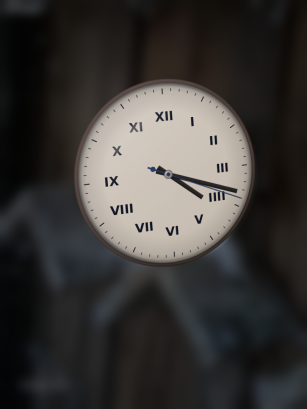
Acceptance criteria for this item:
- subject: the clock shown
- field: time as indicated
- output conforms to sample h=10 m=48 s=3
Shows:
h=4 m=18 s=19
